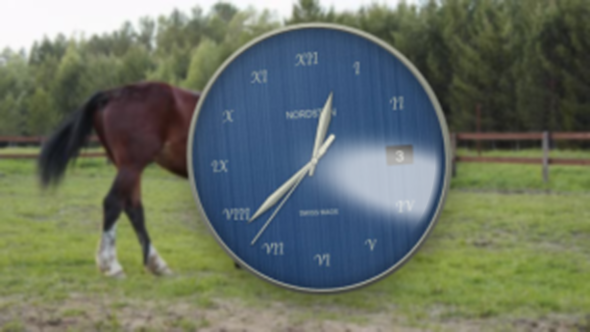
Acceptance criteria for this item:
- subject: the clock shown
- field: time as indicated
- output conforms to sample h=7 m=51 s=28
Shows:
h=12 m=38 s=37
